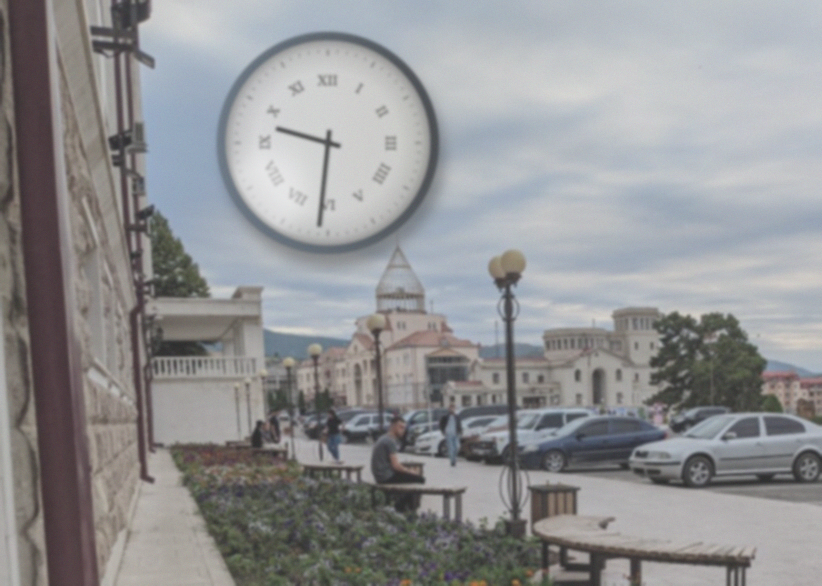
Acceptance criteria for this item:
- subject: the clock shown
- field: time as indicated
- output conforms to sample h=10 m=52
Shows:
h=9 m=31
